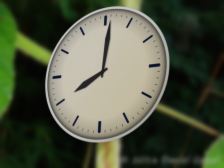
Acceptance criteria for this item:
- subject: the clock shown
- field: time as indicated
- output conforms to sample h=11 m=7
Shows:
h=8 m=1
